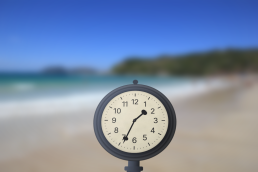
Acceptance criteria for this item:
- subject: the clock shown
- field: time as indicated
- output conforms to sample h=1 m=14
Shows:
h=1 m=34
